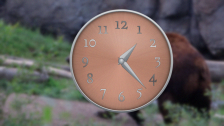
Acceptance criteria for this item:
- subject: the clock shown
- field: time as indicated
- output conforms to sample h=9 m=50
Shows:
h=1 m=23
